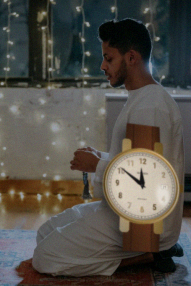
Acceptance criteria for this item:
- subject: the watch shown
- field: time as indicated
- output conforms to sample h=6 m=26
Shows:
h=11 m=51
